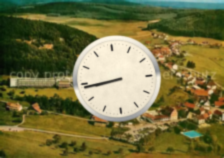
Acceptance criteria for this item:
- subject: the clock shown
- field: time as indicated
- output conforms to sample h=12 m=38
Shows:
h=8 m=44
